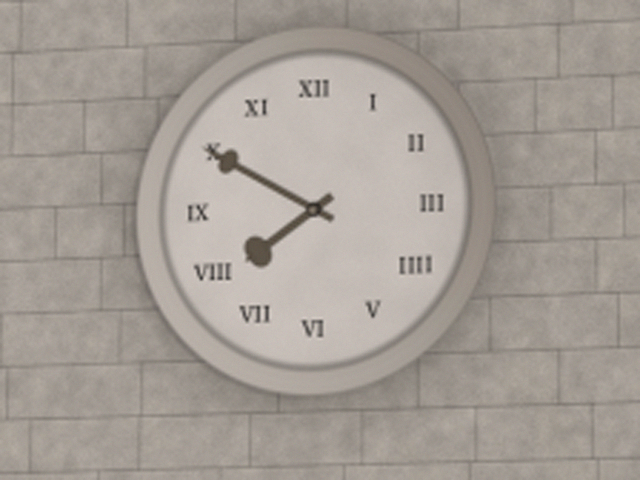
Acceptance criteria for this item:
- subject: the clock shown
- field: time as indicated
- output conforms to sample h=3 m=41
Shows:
h=7 m=50
